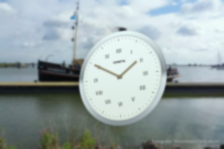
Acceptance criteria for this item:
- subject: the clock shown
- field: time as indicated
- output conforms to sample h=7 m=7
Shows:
h=1 m=50
